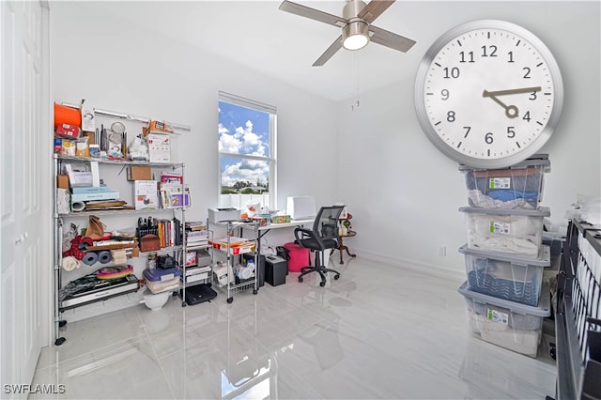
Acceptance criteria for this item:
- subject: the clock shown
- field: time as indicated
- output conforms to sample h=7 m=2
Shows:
h=4 m=14
